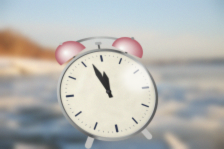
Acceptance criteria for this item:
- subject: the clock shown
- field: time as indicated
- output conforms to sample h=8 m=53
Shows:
h=11 m=57
